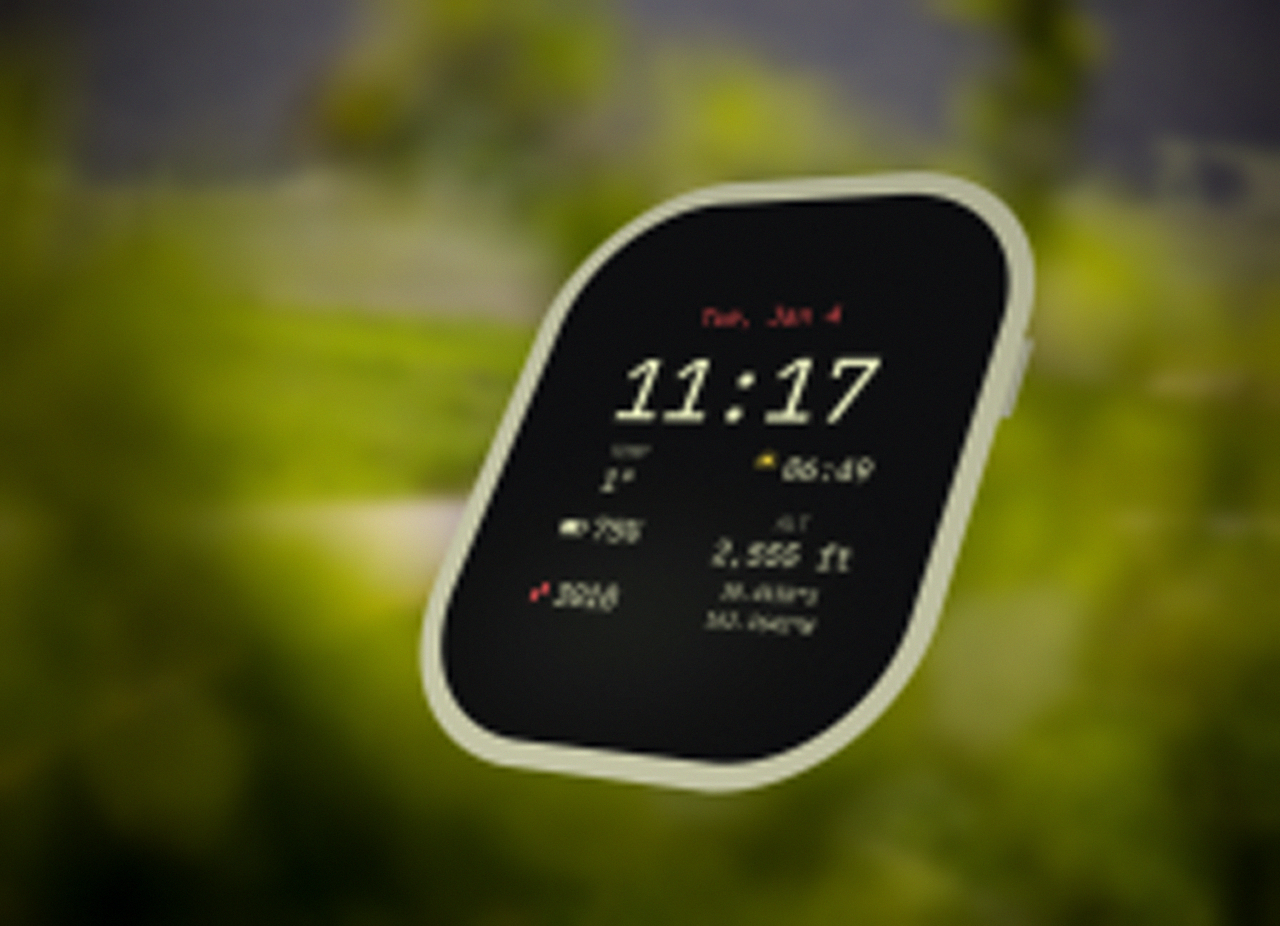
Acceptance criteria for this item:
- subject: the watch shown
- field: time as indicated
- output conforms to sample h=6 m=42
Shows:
h=11 m=17
